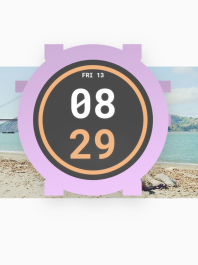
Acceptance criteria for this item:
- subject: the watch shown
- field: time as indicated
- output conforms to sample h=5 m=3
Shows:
h=8 m=29
